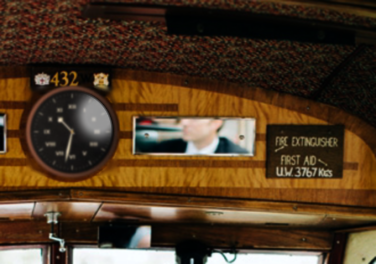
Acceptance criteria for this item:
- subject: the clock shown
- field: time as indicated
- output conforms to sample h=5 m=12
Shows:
h=10 m=32
